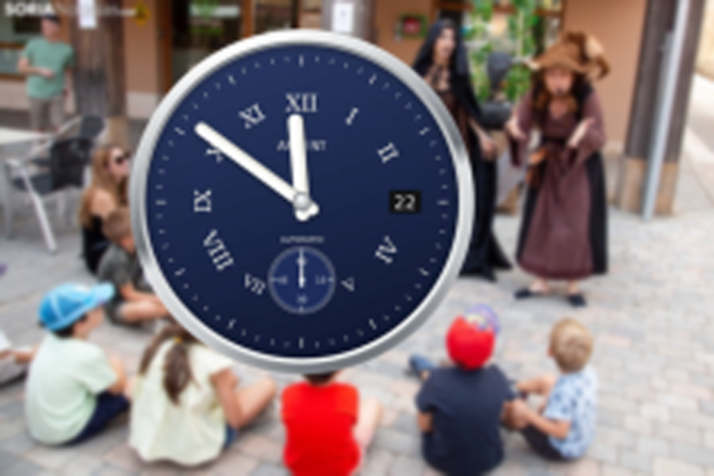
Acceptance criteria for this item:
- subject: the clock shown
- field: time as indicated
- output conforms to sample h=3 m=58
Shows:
h=11 m=51
